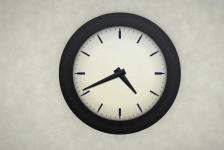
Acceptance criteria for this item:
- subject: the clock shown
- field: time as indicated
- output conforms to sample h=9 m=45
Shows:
h=4 m=41
